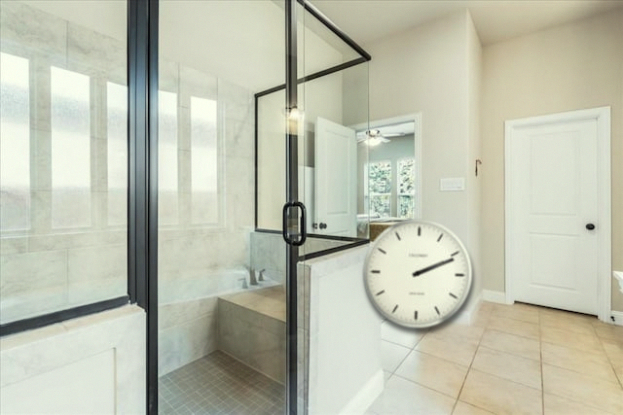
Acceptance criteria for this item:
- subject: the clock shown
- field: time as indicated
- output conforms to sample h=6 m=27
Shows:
h=2 m=11
